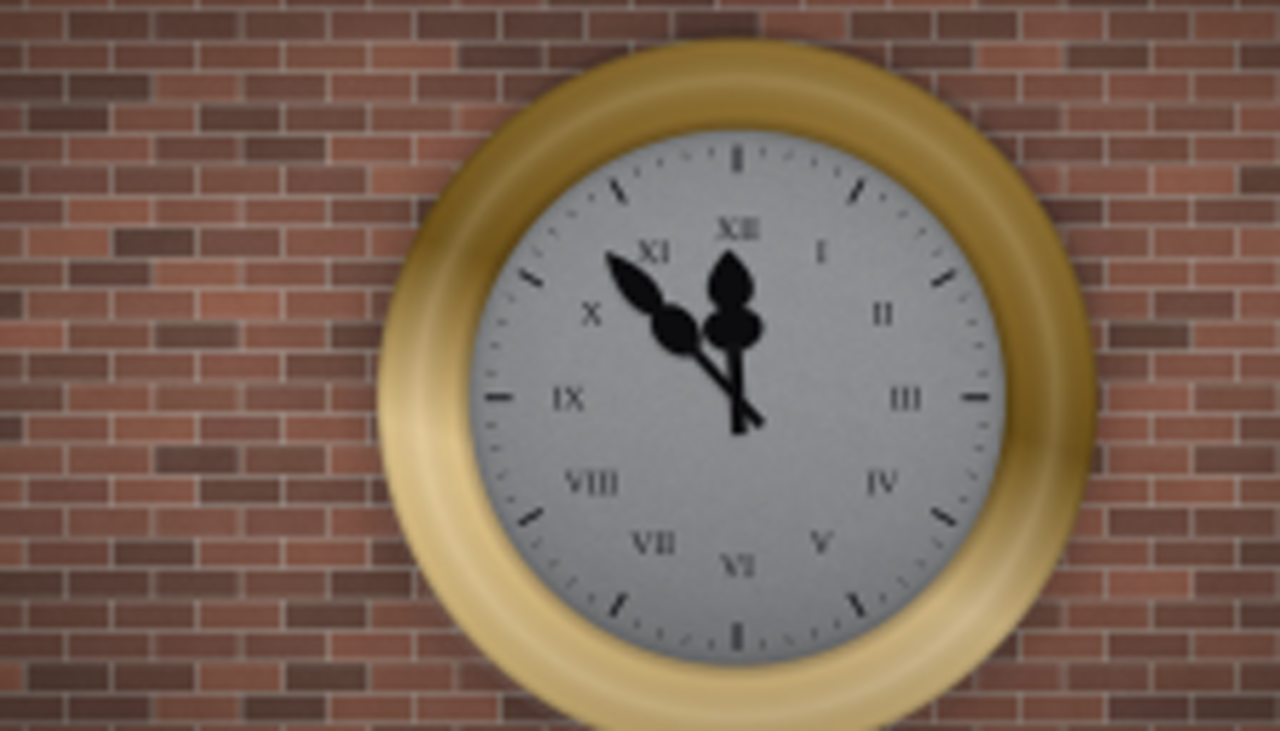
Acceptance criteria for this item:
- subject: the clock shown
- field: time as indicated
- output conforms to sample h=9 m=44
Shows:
h=11 m=53
